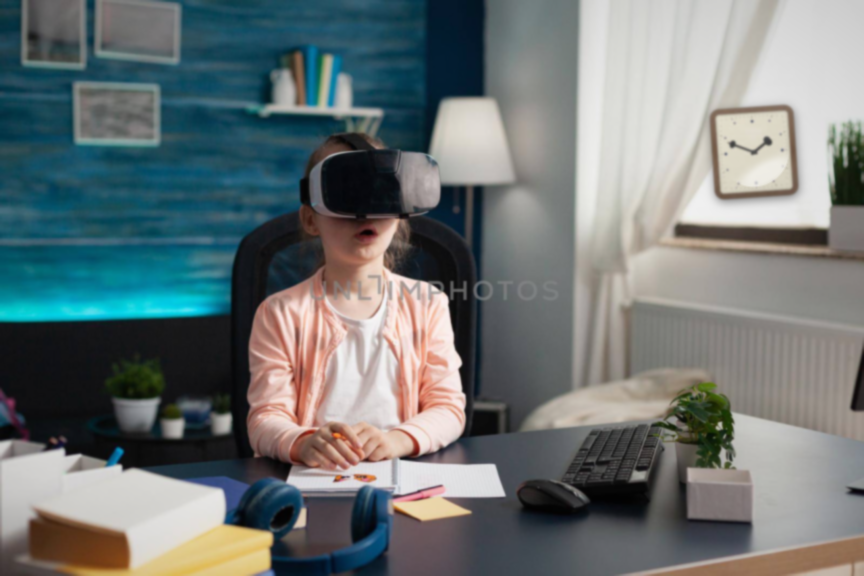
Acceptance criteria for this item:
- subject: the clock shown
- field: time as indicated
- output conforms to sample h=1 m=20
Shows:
h=1 m=49
